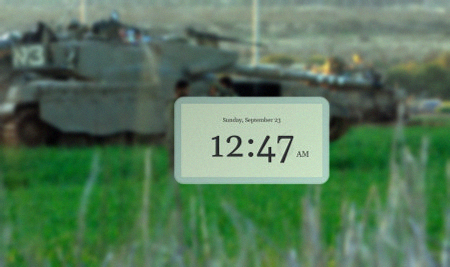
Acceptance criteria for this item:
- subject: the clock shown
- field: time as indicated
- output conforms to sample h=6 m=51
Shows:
h=12 m=47
